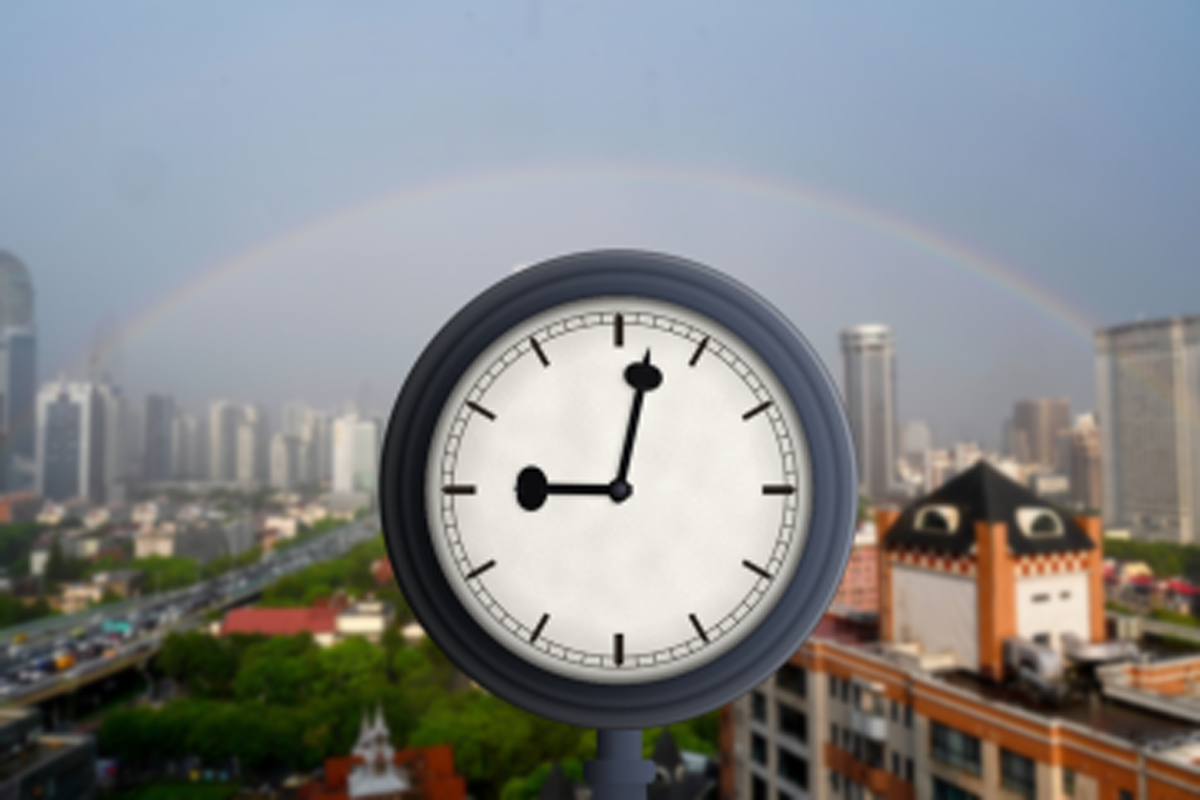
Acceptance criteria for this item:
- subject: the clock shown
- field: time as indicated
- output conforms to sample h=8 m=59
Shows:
h=9 m=2
